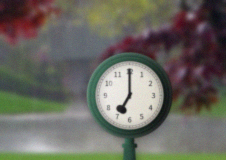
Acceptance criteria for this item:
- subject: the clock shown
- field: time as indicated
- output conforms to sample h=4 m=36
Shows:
h=7 m=0
